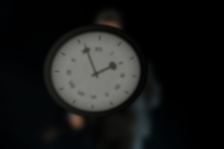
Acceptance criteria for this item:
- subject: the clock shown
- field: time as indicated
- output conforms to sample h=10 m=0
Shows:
h=1 m=56
